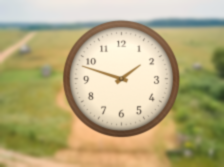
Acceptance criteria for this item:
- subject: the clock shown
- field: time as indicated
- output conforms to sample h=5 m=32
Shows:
h=1 m=48
